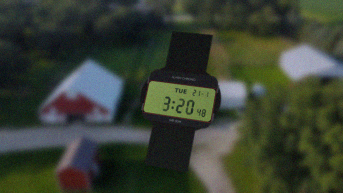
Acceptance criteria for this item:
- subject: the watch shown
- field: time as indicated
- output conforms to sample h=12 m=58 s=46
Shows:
h=3 m=20 s=48
